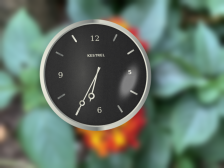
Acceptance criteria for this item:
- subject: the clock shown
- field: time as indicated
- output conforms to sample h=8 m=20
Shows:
h=6 m=35
